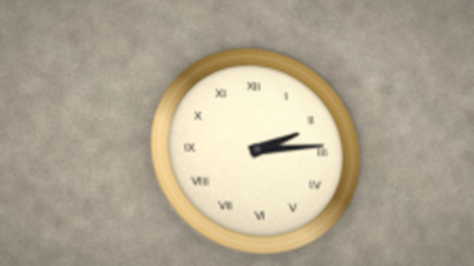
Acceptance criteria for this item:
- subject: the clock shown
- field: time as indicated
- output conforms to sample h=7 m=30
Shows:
h=2 m=14
